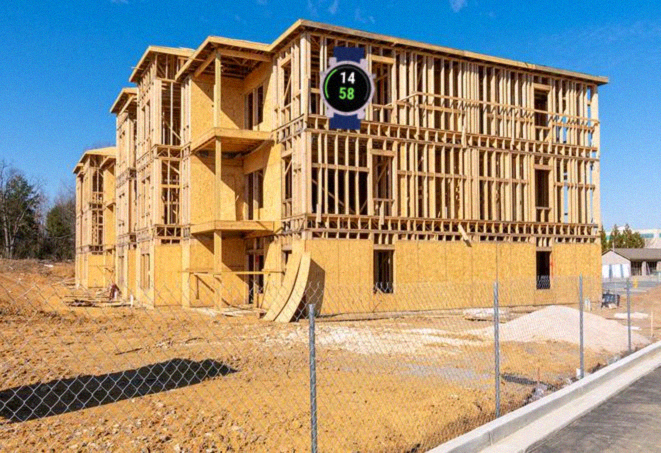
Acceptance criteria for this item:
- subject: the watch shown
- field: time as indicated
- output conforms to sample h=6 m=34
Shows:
h=14 m=58
